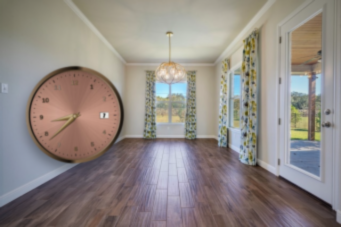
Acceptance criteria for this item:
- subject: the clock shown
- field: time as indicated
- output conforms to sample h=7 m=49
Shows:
h=8 m=38
